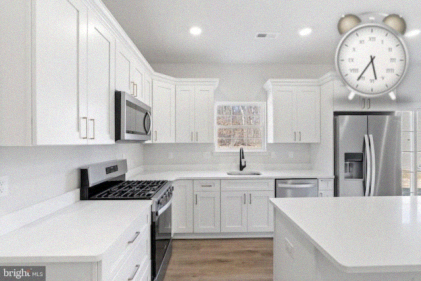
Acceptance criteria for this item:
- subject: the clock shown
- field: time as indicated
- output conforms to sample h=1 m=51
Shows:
h=5 m=36
